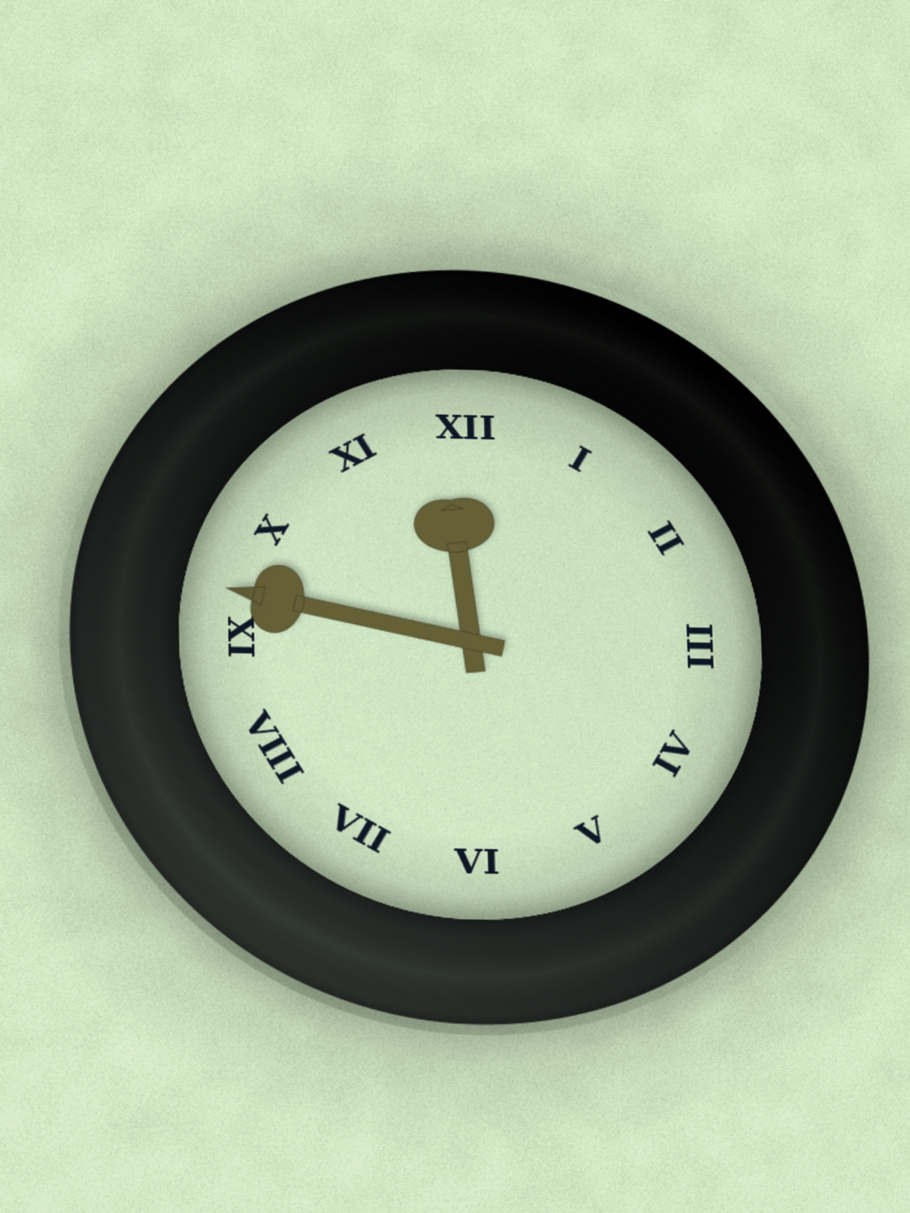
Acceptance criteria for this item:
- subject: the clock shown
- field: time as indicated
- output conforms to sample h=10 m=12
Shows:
h=11 m=47
